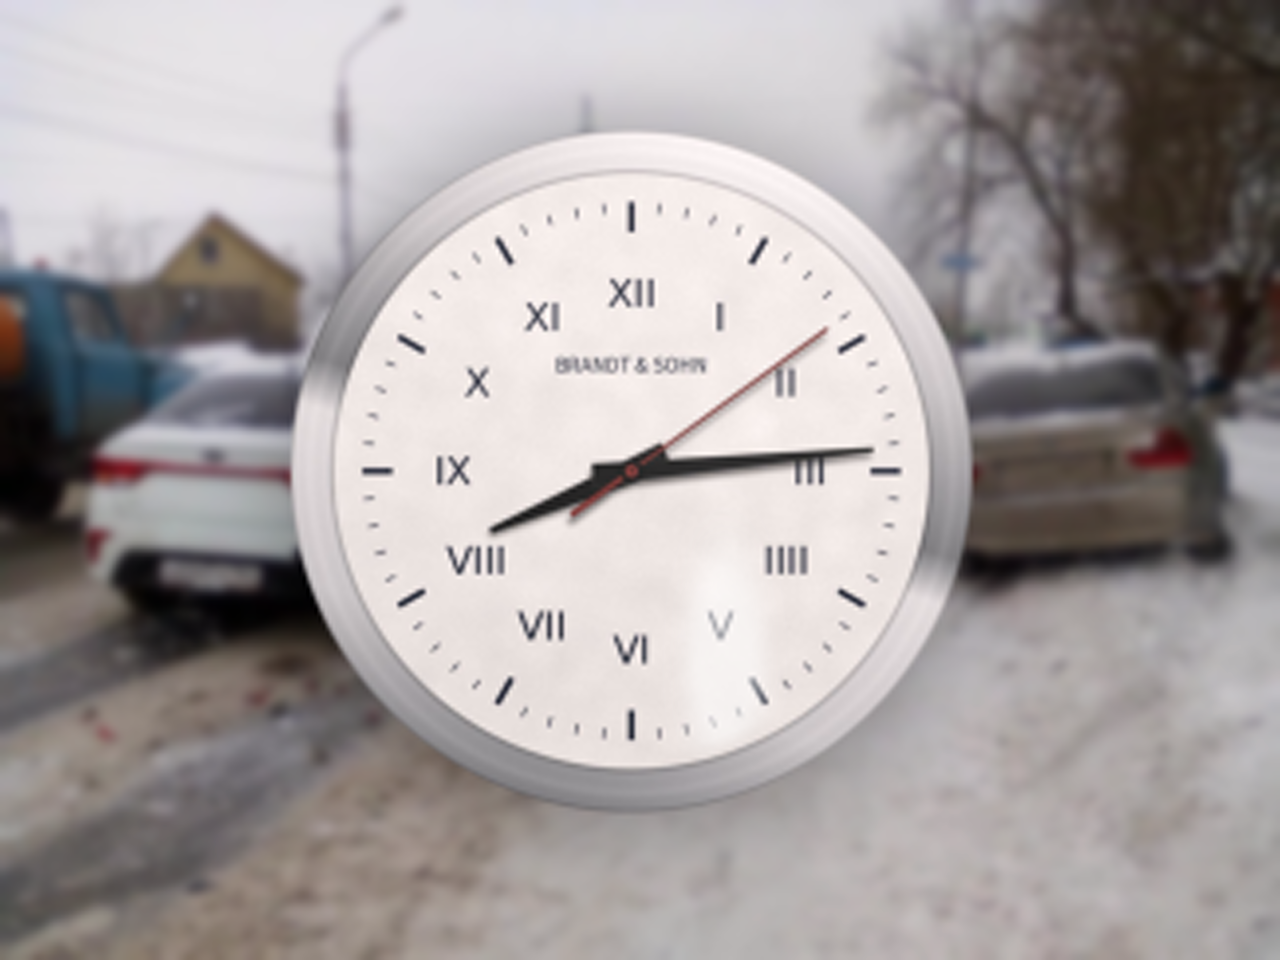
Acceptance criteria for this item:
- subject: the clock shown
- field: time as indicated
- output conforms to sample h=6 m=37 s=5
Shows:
h=8 m=14 s=9
